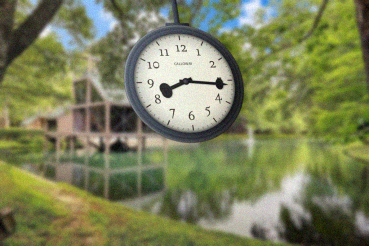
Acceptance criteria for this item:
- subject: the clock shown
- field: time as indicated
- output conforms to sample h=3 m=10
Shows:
h=8 m=16
